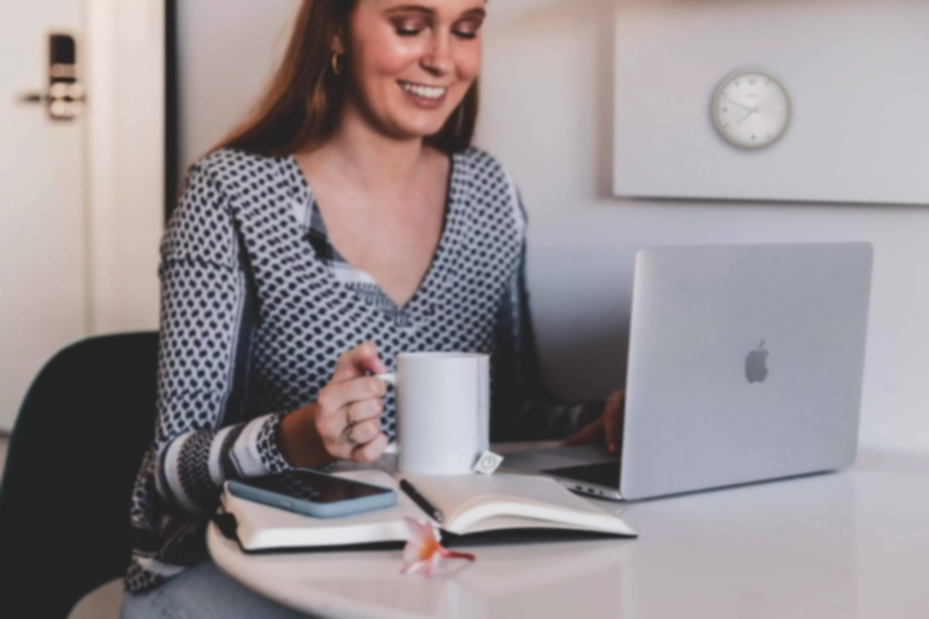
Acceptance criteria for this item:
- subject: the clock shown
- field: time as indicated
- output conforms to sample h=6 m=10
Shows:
h=7 m=49
